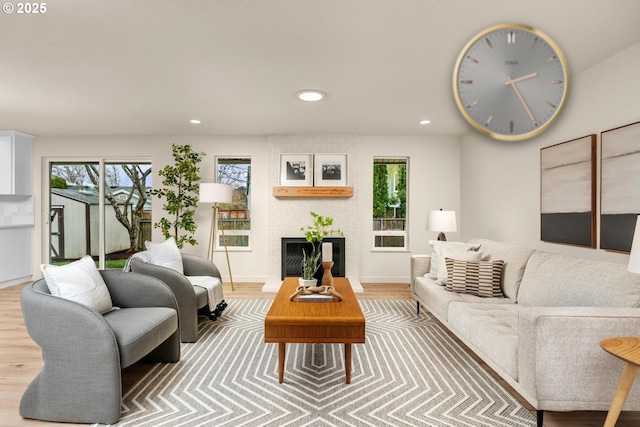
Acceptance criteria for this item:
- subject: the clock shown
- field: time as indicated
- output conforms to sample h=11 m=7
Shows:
h=2 m=25
